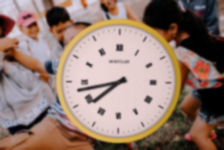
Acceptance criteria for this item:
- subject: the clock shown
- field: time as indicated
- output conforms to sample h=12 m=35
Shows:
h=7 m=43
